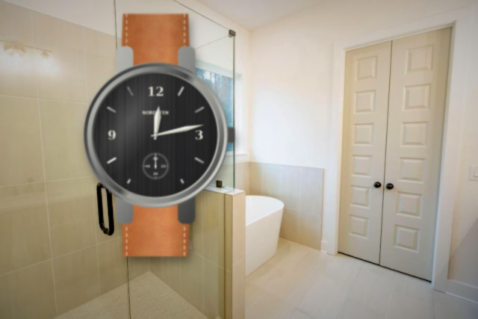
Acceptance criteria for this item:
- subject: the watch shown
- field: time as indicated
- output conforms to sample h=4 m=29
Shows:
h=12 m=13
